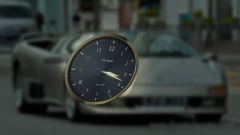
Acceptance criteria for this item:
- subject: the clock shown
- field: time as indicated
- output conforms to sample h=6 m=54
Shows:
h=3 m=18
